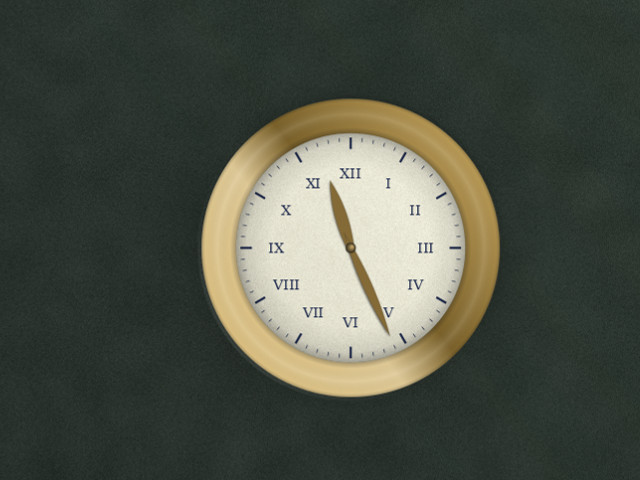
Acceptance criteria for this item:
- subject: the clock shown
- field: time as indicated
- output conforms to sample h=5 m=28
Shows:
h=11 m=26
